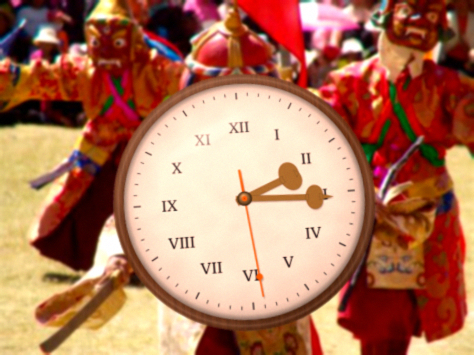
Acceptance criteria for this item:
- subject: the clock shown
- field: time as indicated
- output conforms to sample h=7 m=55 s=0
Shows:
h=2 m=15 s=29
